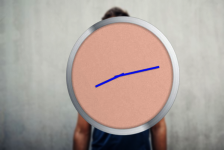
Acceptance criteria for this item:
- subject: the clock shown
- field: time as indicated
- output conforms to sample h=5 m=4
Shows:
h=8 m=13
